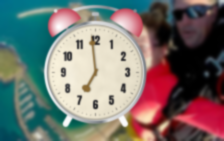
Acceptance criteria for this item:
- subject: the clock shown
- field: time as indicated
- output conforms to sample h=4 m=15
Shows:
h=6 m=59
